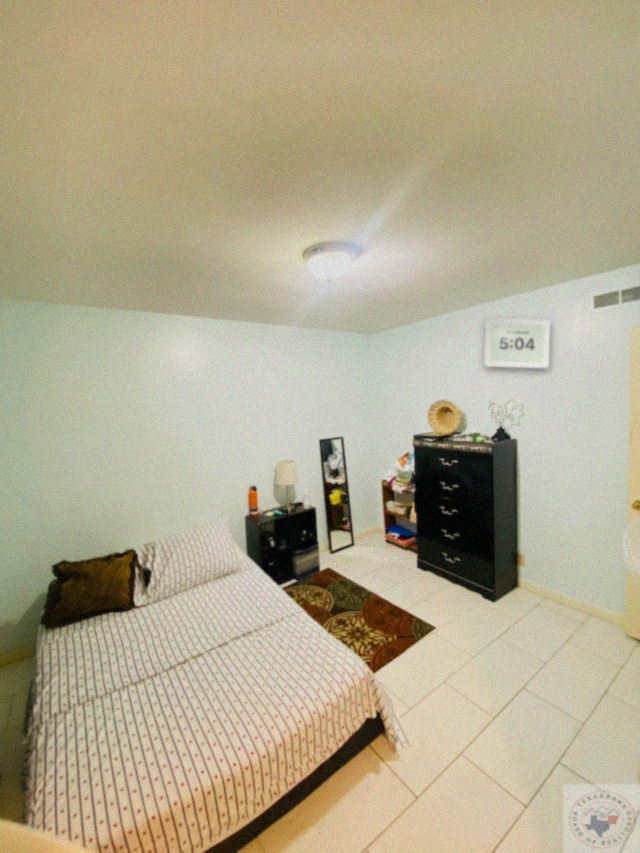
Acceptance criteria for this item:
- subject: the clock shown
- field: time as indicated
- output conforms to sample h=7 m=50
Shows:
h=5 m=4
